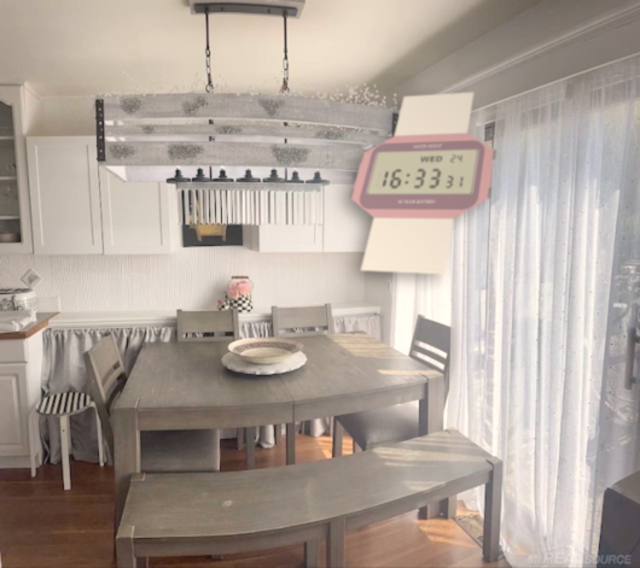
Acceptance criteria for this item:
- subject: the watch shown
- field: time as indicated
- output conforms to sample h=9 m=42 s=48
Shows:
h=16 m=33 s=31
